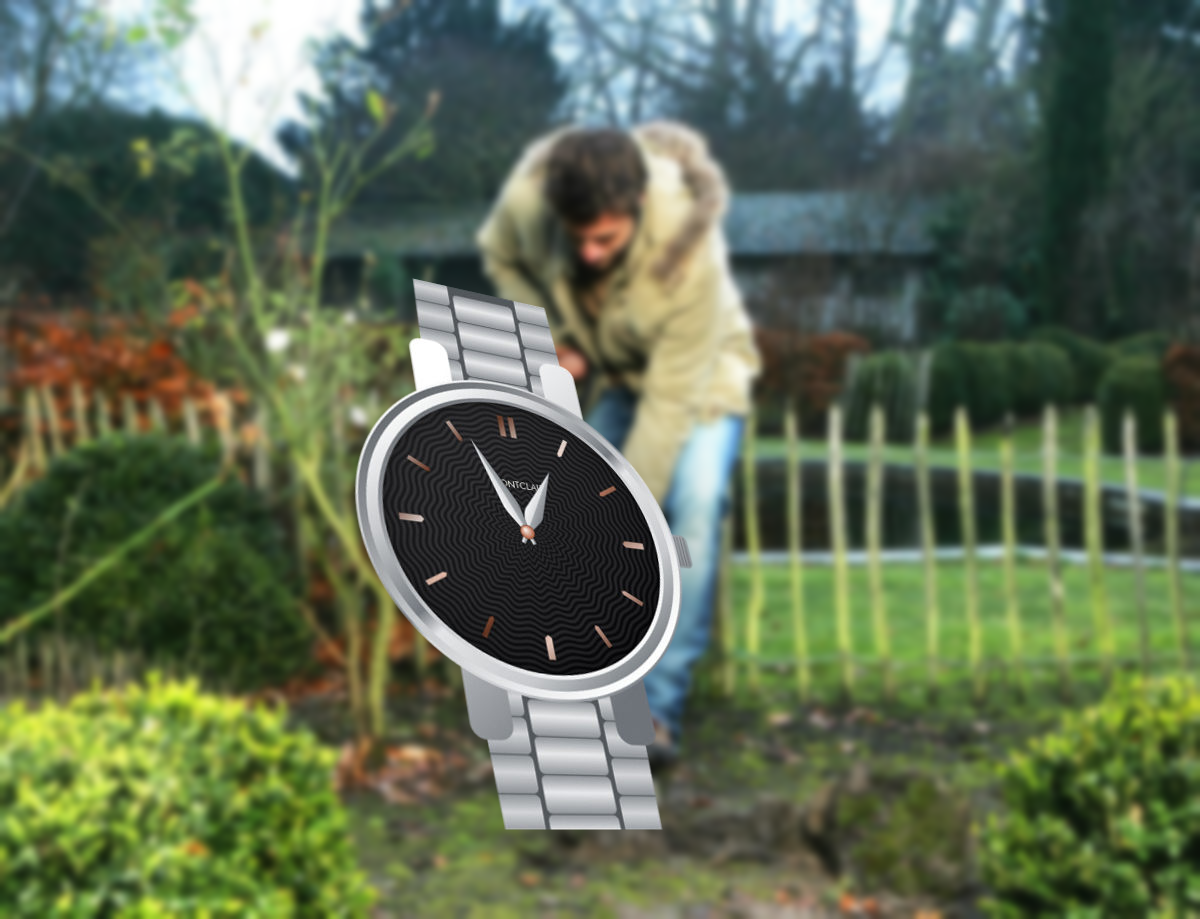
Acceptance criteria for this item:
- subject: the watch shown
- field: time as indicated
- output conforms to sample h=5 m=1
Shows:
h=12 m=56
